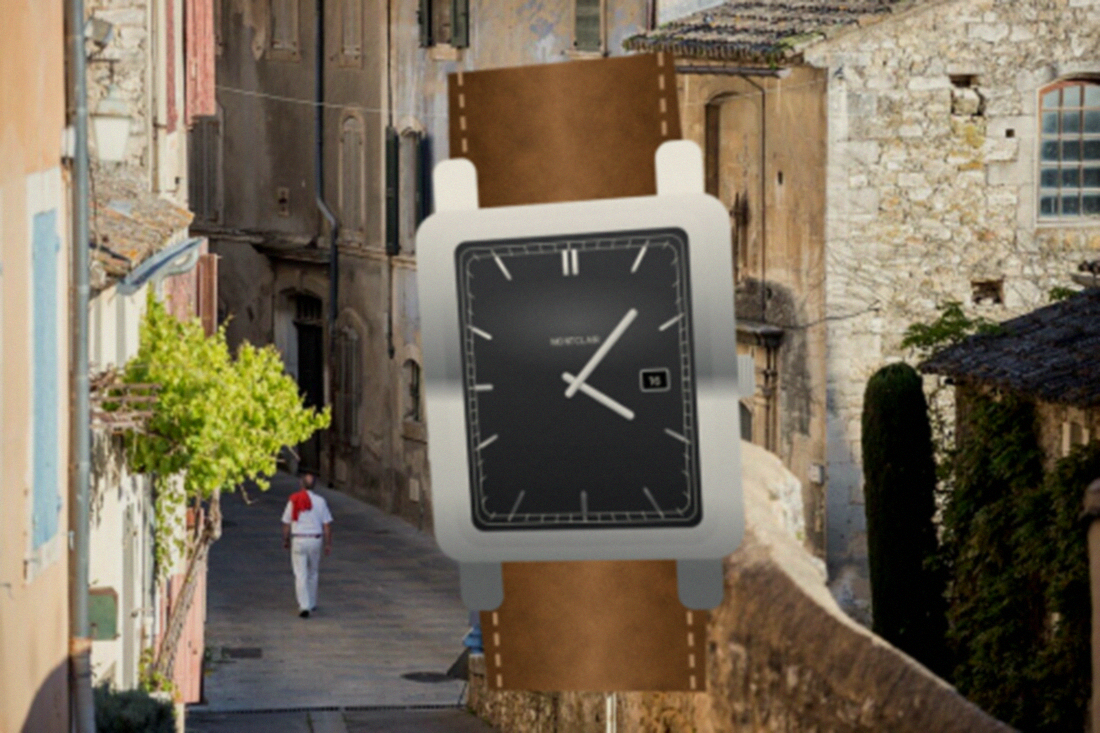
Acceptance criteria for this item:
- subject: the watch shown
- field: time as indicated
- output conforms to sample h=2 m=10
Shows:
h=4 m=7
